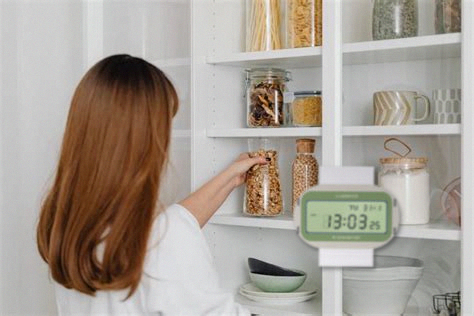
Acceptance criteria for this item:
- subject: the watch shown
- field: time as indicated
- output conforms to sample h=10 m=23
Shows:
h=13 m=3
